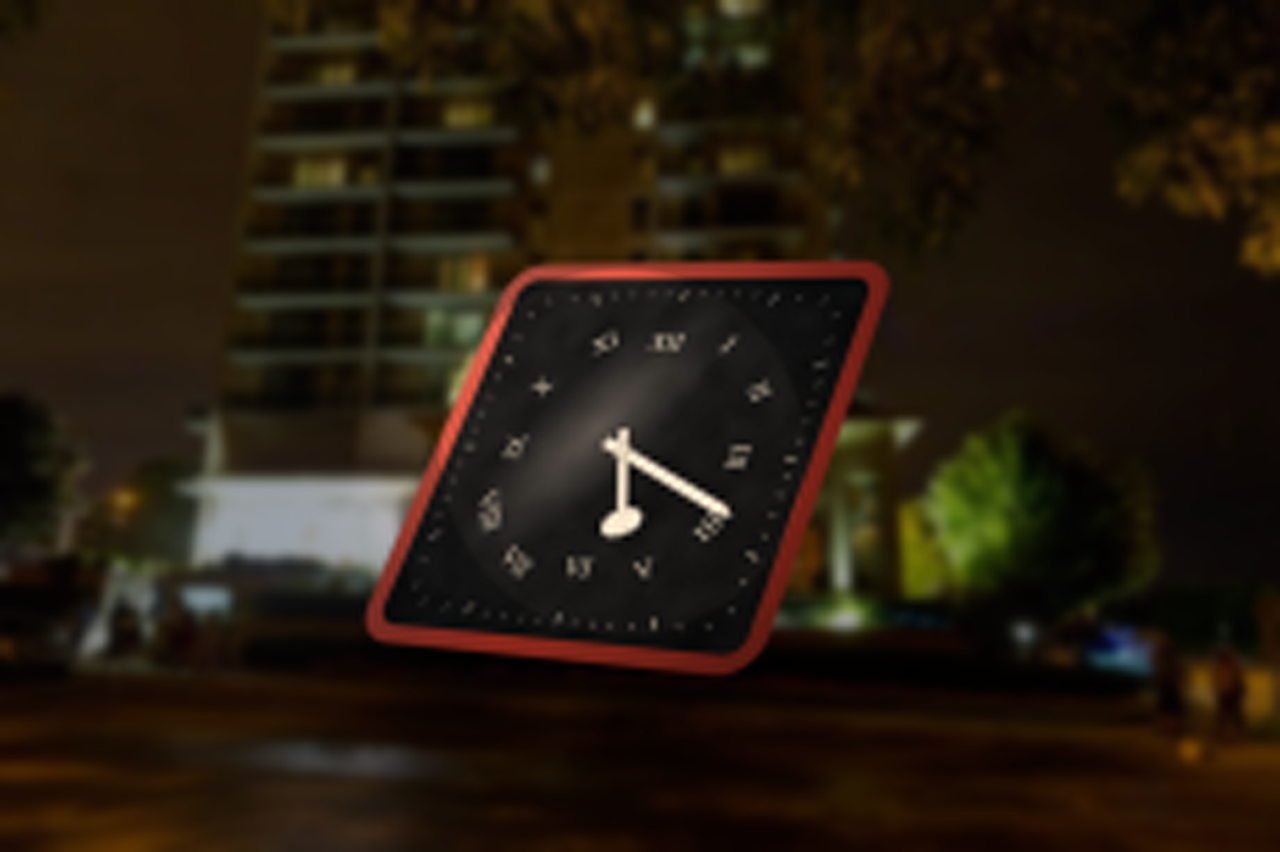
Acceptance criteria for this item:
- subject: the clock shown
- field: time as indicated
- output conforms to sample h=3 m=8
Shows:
h=5 m=19
